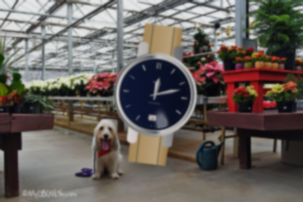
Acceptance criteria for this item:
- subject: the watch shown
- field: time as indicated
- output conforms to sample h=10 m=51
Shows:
h=12 m=12
